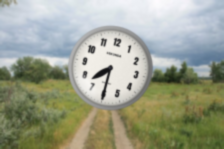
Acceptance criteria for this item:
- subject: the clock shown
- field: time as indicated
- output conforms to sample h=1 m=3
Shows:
h=7 m=30
